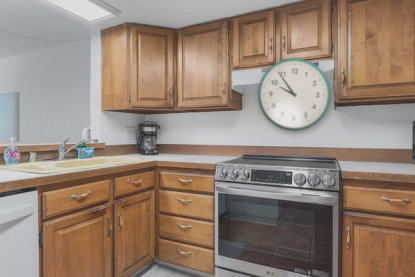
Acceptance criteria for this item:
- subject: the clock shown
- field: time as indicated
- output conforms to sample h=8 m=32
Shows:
h=9 m=54
